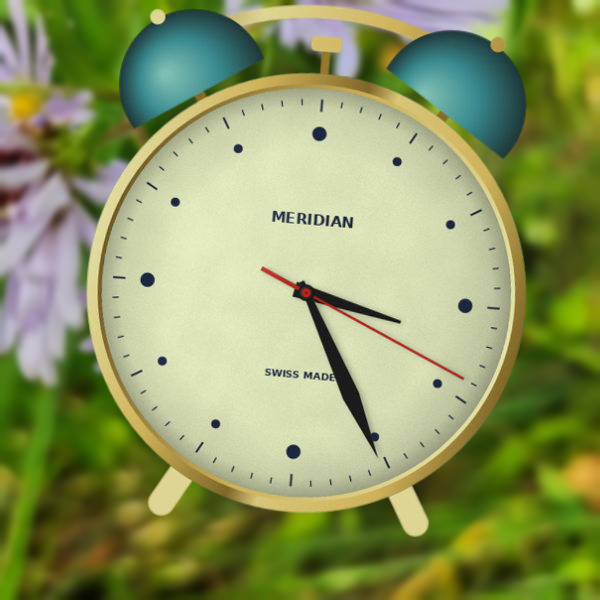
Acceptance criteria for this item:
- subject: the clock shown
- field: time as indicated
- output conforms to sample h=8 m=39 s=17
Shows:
h=3 m=25 s=19
